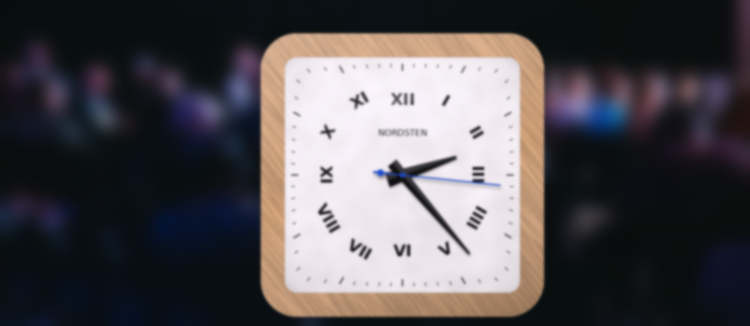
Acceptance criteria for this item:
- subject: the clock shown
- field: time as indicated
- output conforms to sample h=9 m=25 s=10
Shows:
h=2 m=23 s=16
